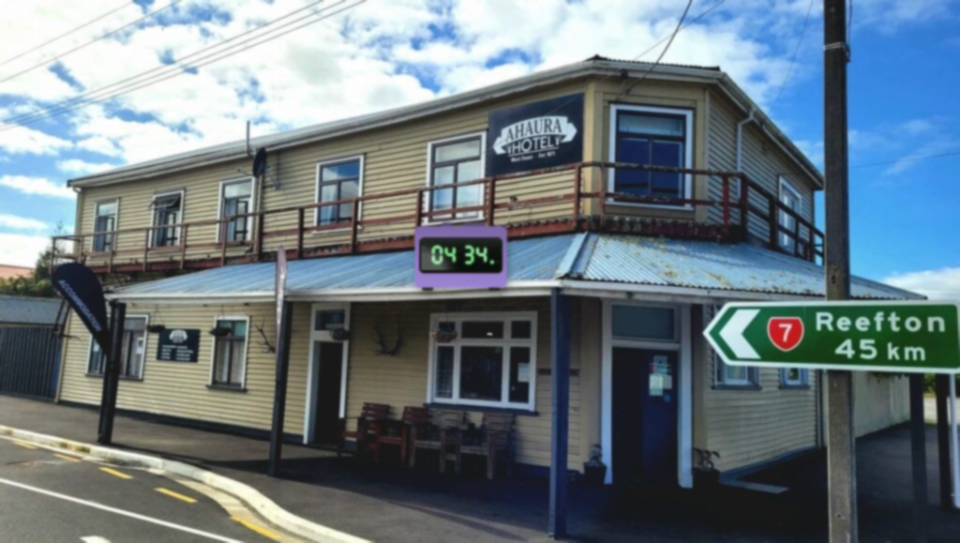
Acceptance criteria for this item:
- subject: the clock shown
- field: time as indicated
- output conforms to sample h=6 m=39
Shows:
h=4 m=34
